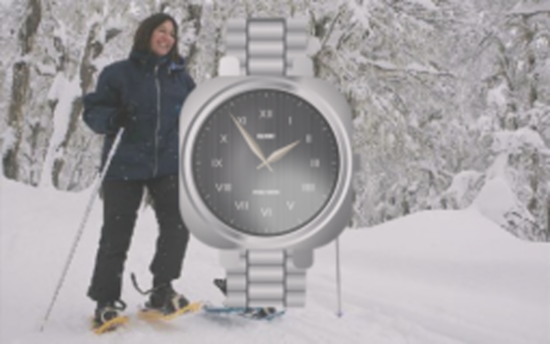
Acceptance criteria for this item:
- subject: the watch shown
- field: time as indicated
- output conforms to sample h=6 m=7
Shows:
h=1 m=54
